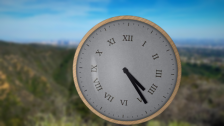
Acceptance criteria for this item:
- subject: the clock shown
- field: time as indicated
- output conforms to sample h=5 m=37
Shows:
h=4 m=24
